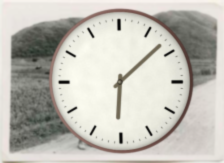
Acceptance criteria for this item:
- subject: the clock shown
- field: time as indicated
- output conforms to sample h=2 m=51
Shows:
h=6 m=8
